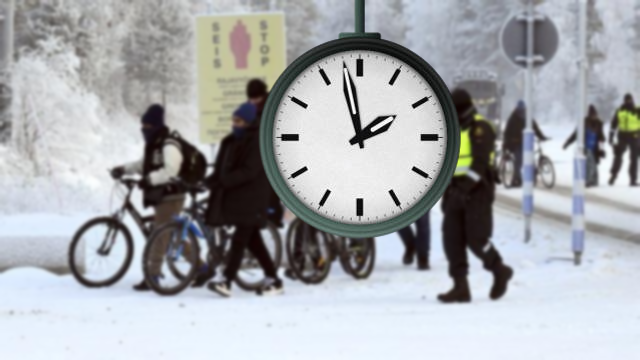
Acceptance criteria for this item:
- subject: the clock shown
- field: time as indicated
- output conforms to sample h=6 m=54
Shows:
h=1 m=58
